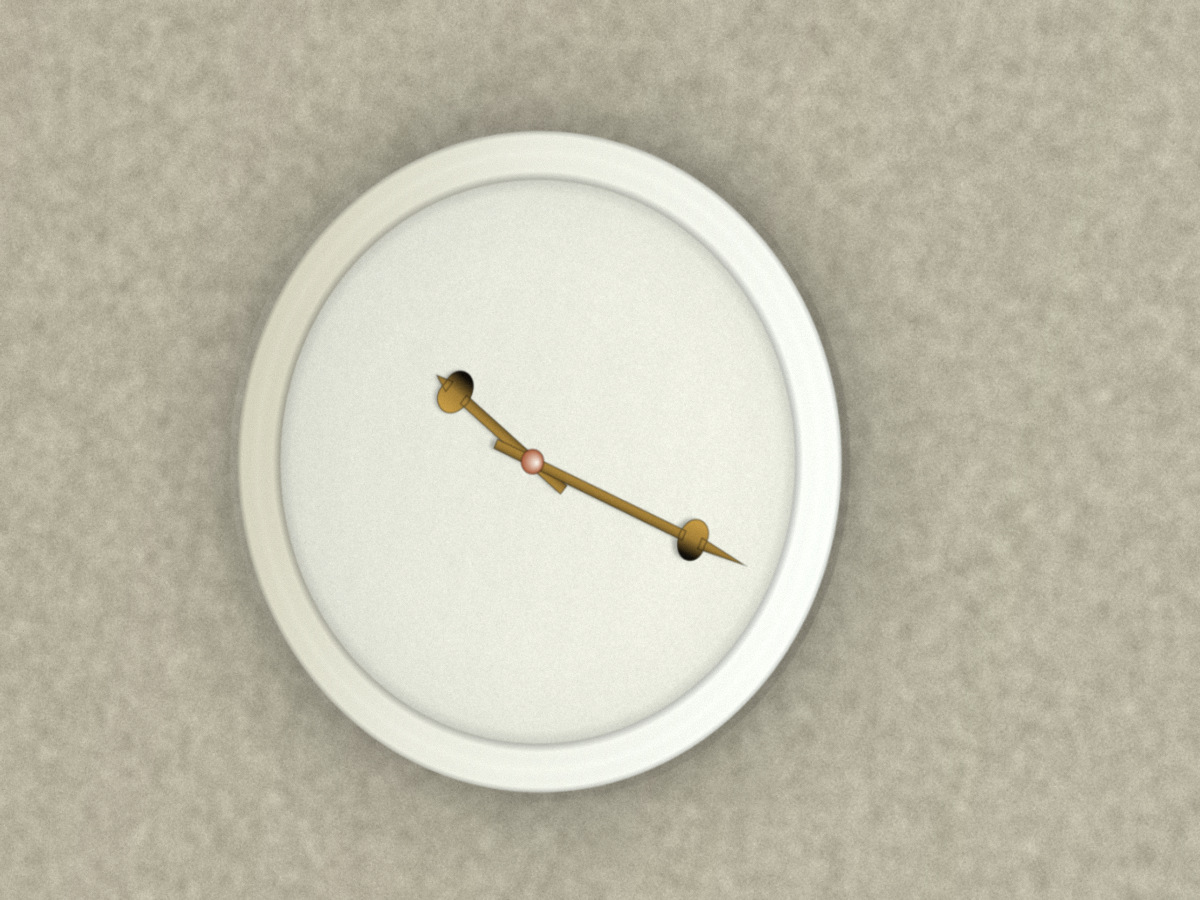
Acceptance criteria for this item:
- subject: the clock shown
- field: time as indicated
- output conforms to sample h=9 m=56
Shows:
h=10 m=19
